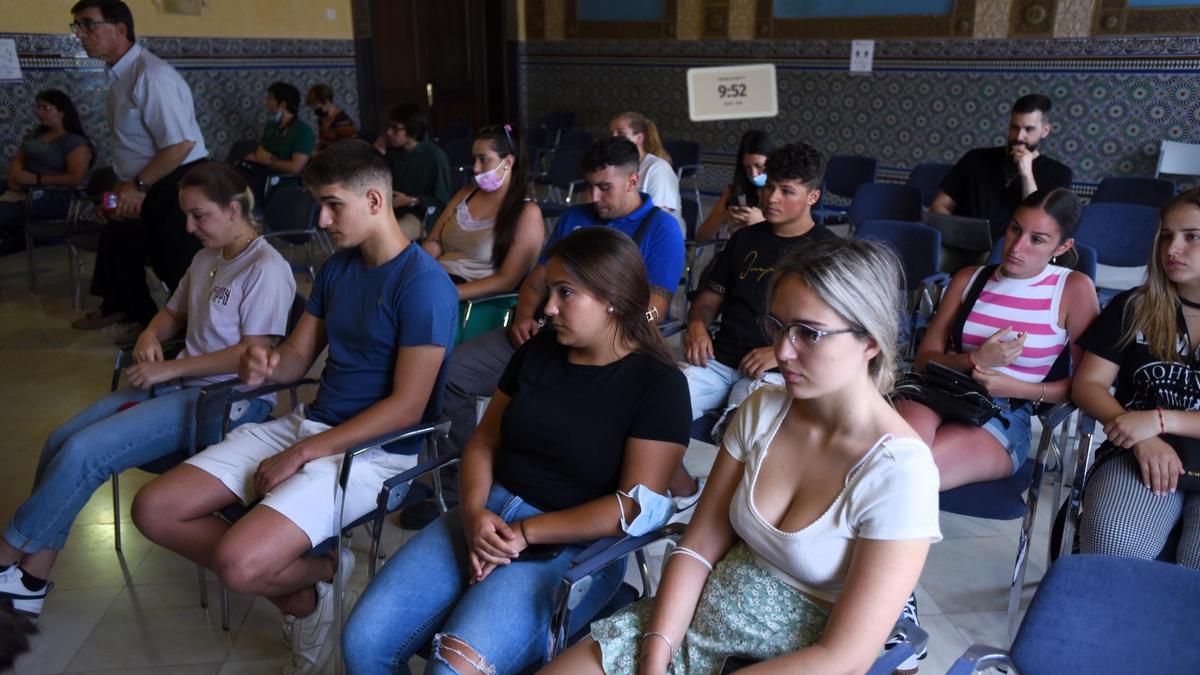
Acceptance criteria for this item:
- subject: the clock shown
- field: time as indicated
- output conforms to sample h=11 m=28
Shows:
h=9 m=52
